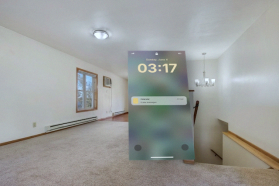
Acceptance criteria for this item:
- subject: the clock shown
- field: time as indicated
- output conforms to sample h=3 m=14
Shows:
h=3 m=17
